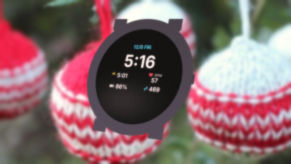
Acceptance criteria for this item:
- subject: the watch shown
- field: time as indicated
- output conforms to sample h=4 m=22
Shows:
h=5 m=16
